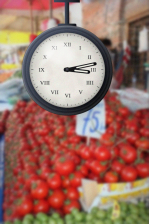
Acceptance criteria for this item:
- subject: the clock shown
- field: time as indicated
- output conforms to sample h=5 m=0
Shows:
h=3 m=13
